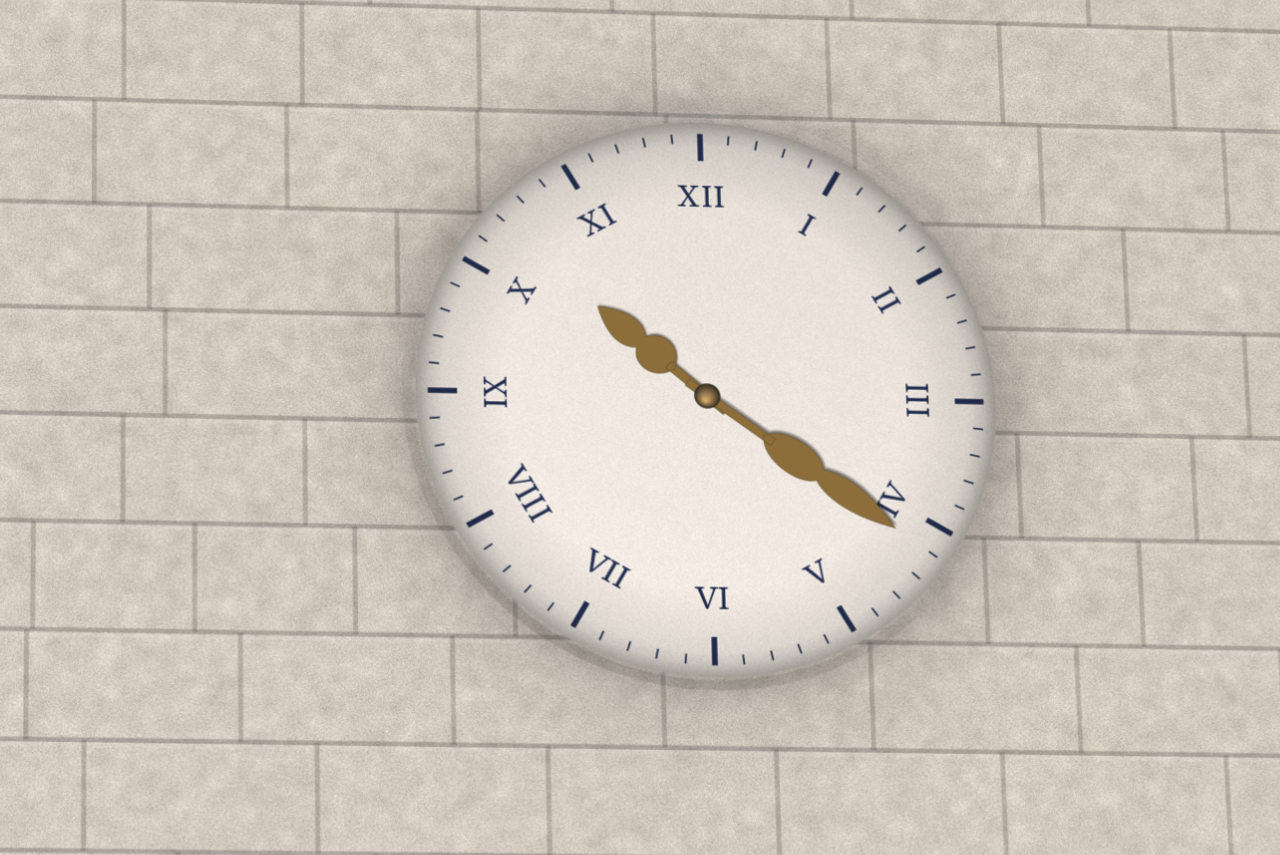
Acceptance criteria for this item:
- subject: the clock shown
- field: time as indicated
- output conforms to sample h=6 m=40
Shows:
h=10 m=21
